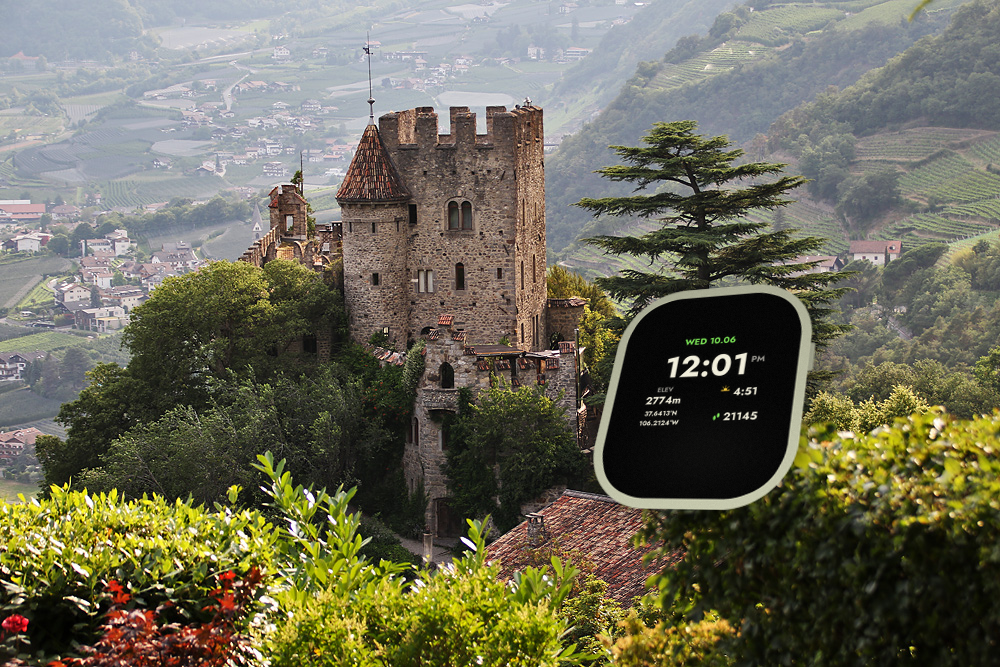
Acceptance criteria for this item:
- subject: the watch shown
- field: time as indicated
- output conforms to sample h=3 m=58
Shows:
h=12 m=1
